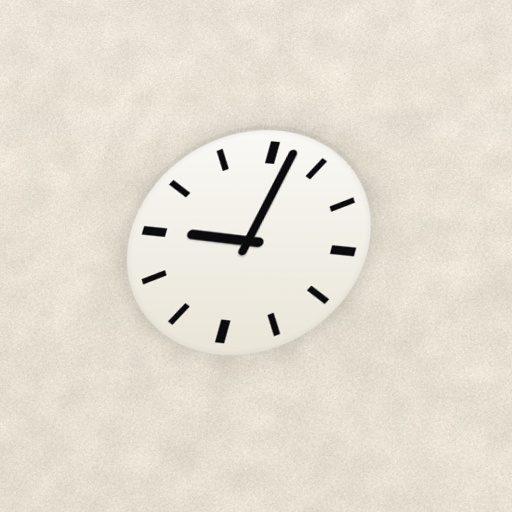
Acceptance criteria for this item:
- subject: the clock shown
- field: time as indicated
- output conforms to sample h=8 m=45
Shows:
h=9 m=2
